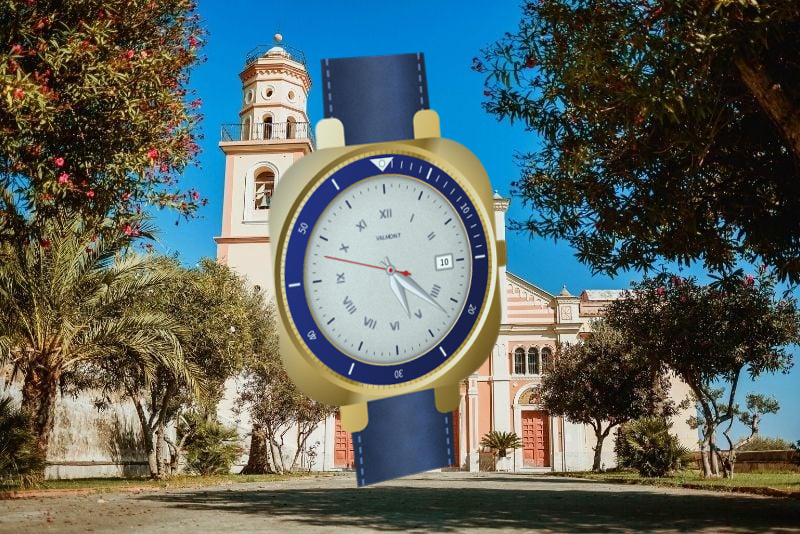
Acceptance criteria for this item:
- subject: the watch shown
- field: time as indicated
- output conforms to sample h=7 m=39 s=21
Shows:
h=5 m=21 s=48
